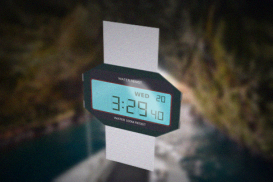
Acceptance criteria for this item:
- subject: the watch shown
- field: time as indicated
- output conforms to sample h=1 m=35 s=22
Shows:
h=3 m=29 s=40
